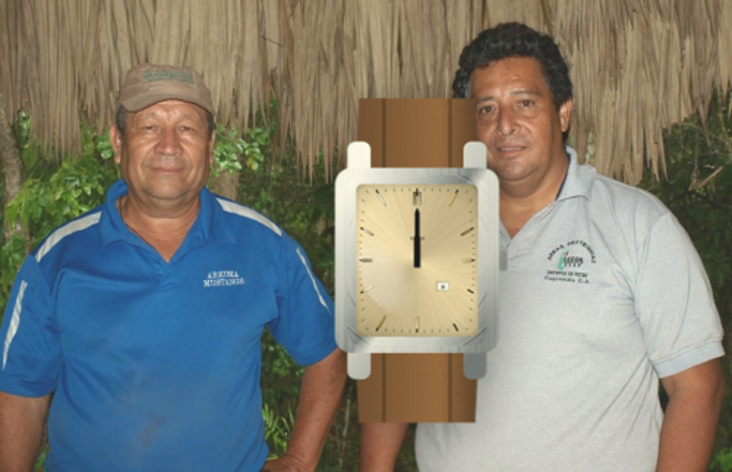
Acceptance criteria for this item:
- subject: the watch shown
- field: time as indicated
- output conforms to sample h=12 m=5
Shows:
h=12 m=0
